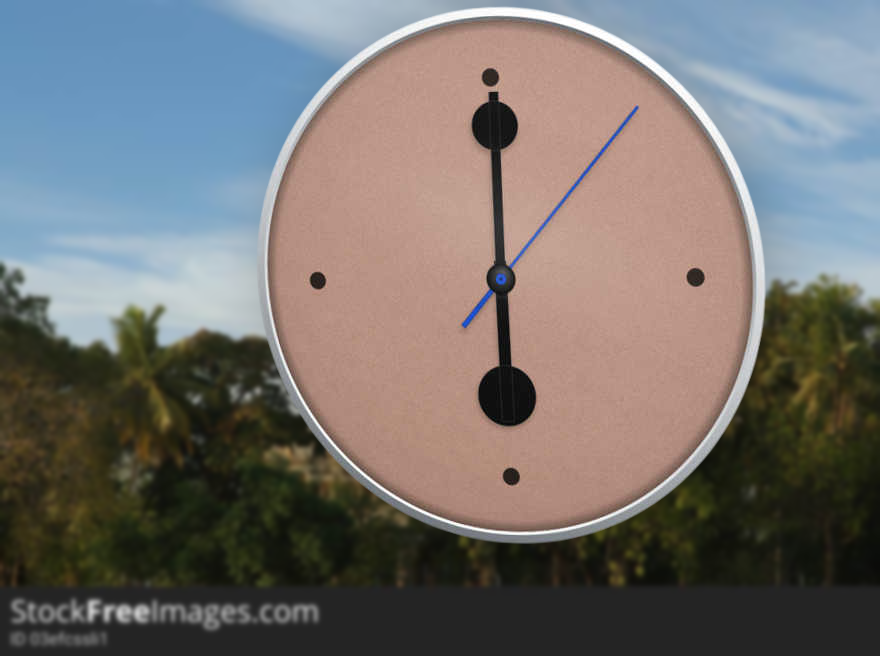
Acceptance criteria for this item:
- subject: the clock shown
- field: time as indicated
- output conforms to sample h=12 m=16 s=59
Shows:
h=6 m=0 s=7
